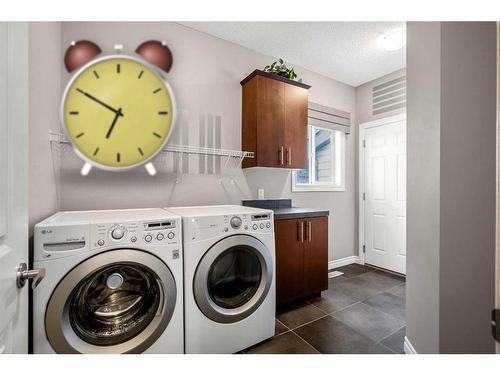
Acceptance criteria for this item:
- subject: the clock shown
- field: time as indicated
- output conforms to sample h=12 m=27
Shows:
h=6 m=50
